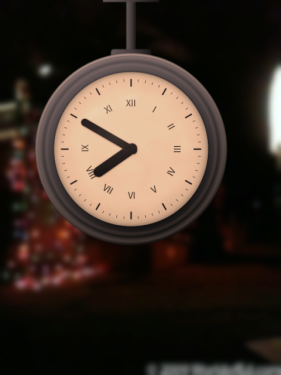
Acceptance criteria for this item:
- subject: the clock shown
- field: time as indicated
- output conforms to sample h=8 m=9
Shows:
h=7 m=50
